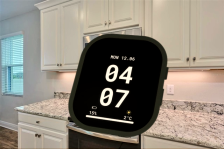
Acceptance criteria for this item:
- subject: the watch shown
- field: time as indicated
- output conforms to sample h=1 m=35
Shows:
h=4 m=7
